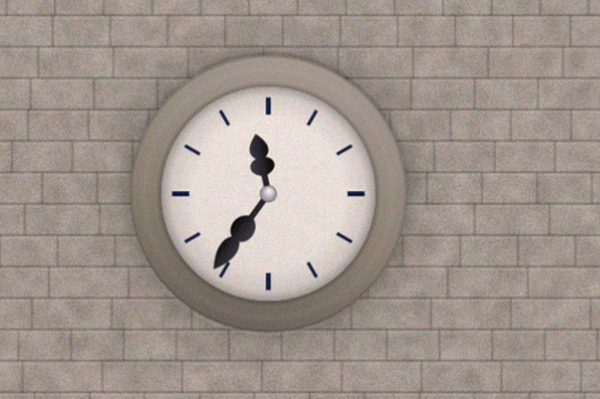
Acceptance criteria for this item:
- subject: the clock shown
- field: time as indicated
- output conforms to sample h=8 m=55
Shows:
h=11 m=36
